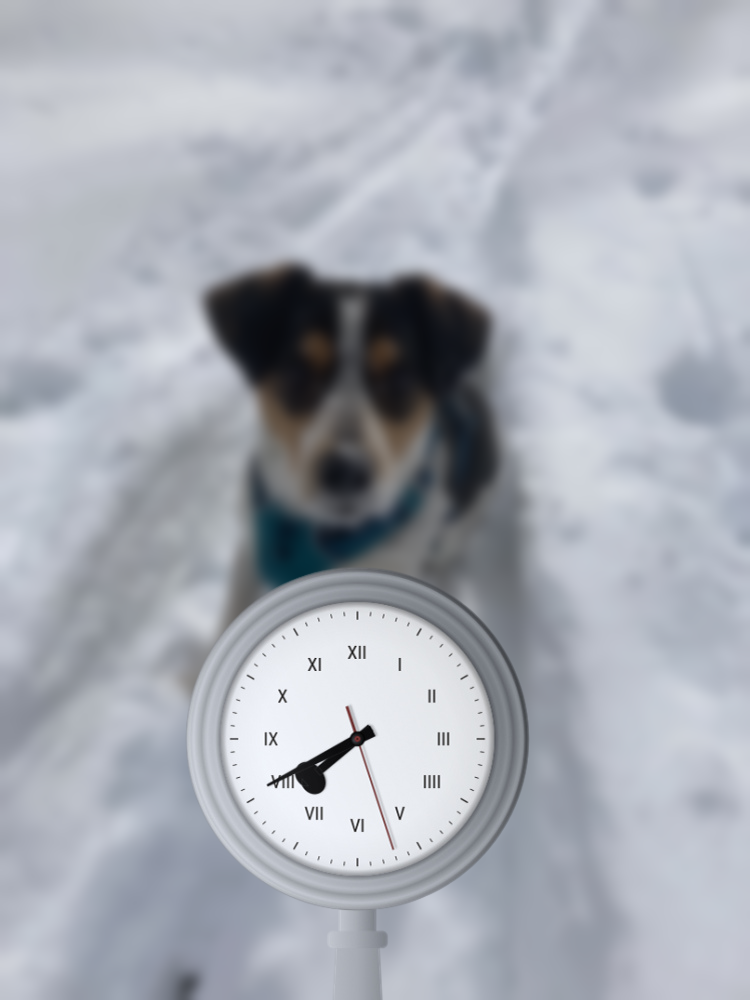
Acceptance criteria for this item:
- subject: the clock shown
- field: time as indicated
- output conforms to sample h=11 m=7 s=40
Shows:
h=7 m=40 s=27
